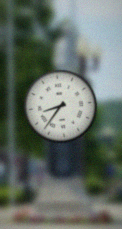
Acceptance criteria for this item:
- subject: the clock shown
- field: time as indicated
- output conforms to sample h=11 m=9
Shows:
h=8 m=37
